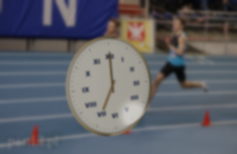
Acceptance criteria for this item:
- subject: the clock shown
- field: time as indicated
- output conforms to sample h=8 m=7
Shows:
h=7 m=0
